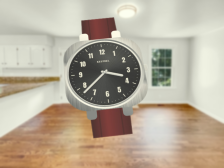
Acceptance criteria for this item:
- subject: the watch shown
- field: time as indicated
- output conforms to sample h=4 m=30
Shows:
h=3 m=38
